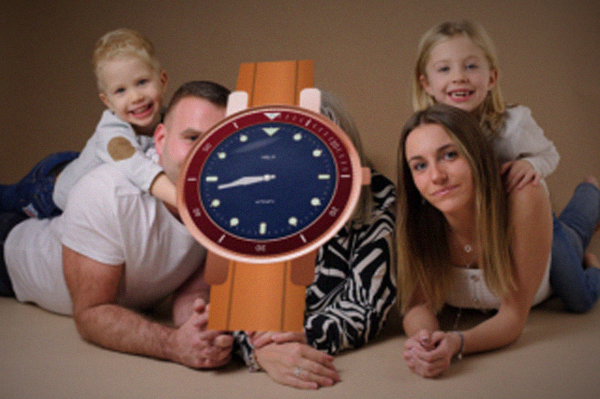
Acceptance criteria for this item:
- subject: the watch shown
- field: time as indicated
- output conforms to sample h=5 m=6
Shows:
h=8 m=43
